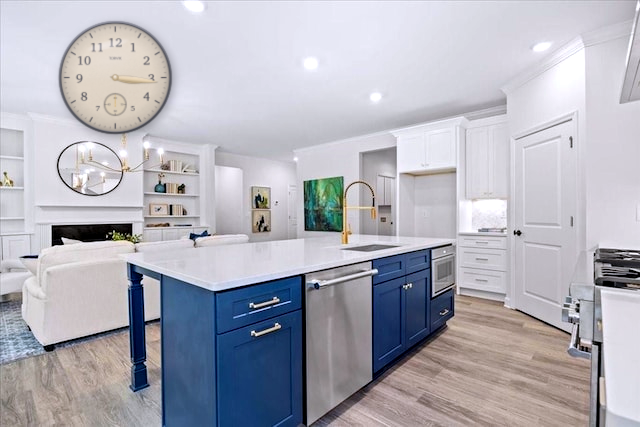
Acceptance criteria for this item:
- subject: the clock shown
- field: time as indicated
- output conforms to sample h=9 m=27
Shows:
h=3 m=16
